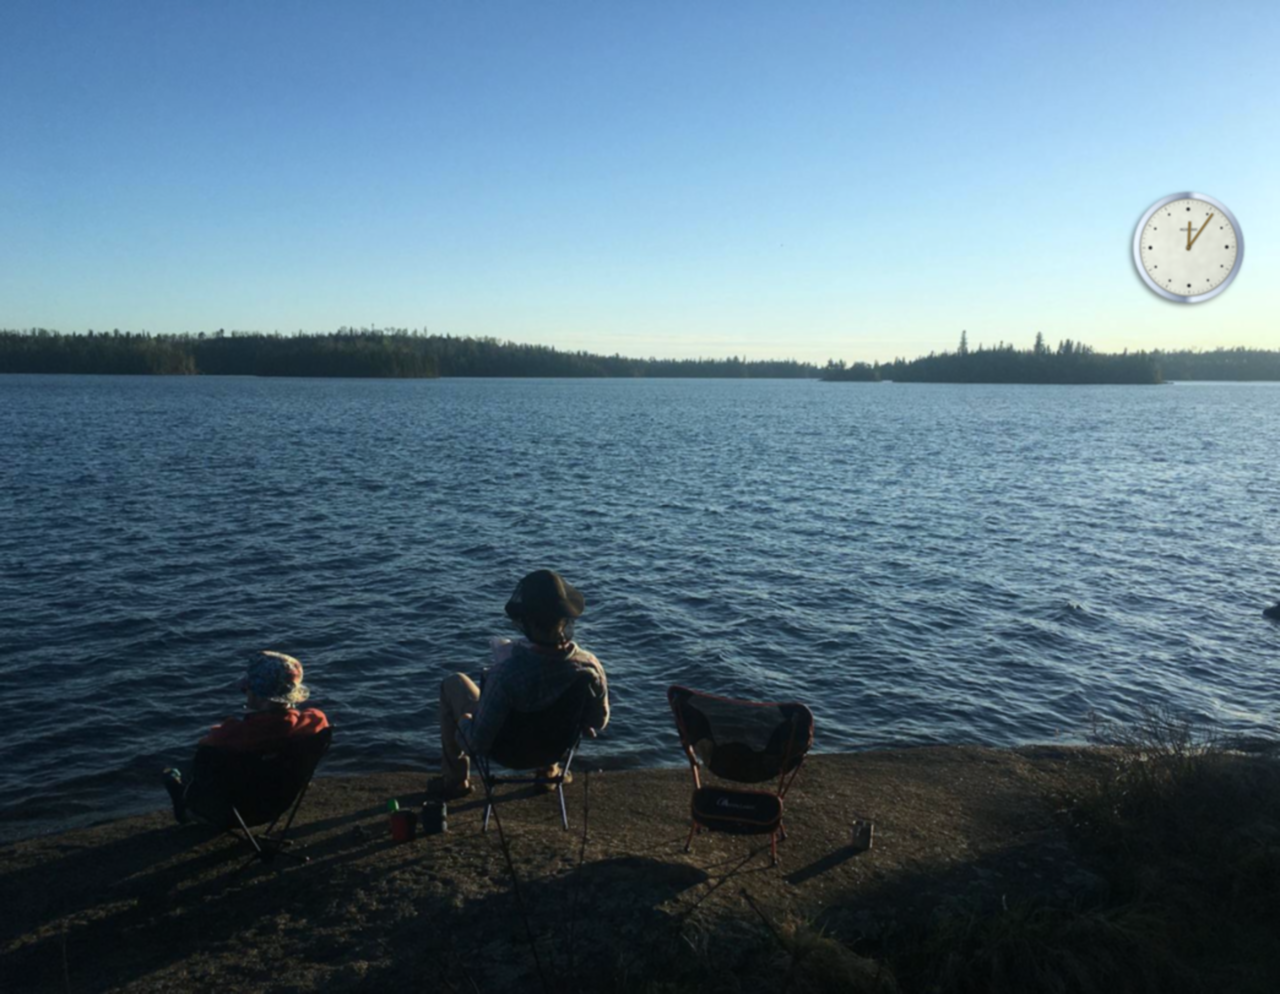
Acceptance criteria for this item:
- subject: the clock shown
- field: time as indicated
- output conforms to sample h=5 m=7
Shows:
h=12 m=6
